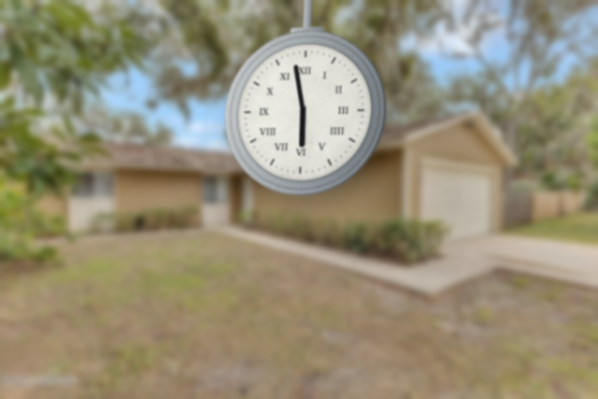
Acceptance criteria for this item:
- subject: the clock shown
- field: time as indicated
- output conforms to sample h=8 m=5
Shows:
h=5 m=58
